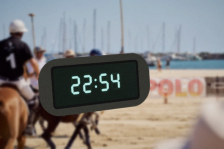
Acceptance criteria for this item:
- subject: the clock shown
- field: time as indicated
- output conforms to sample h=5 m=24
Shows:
h=22 m=54
